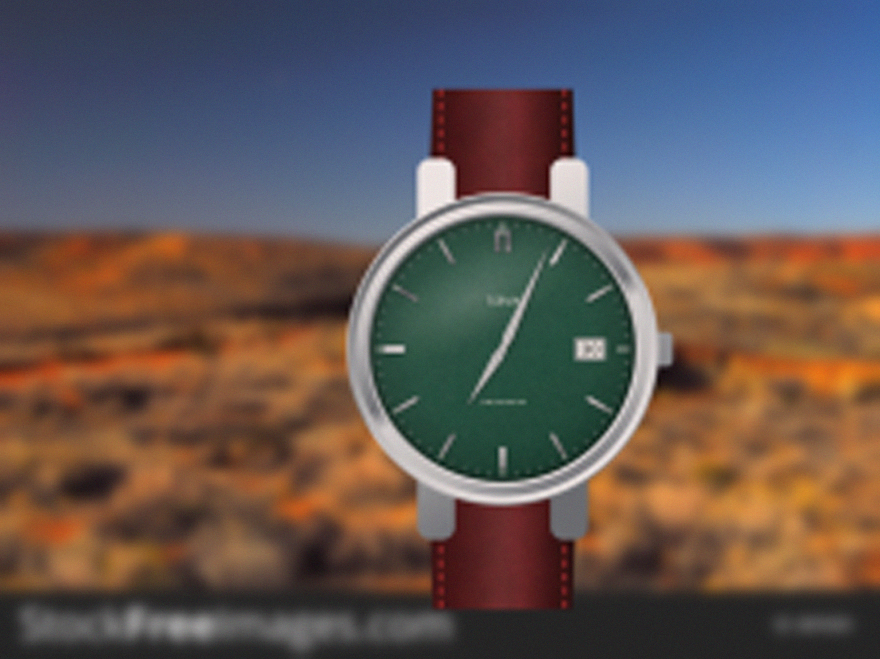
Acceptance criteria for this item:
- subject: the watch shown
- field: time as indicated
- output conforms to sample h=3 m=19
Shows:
h=7 m=4
